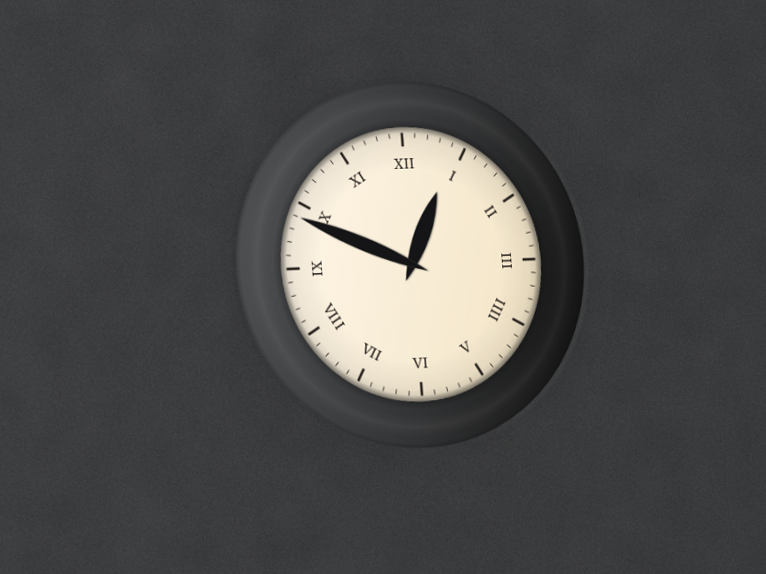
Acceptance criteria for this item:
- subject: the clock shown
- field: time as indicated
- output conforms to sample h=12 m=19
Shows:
h=12 m=49
